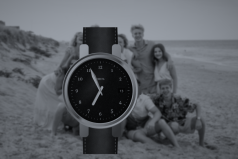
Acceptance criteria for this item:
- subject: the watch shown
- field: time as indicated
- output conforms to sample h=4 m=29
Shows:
h=6 m=56
